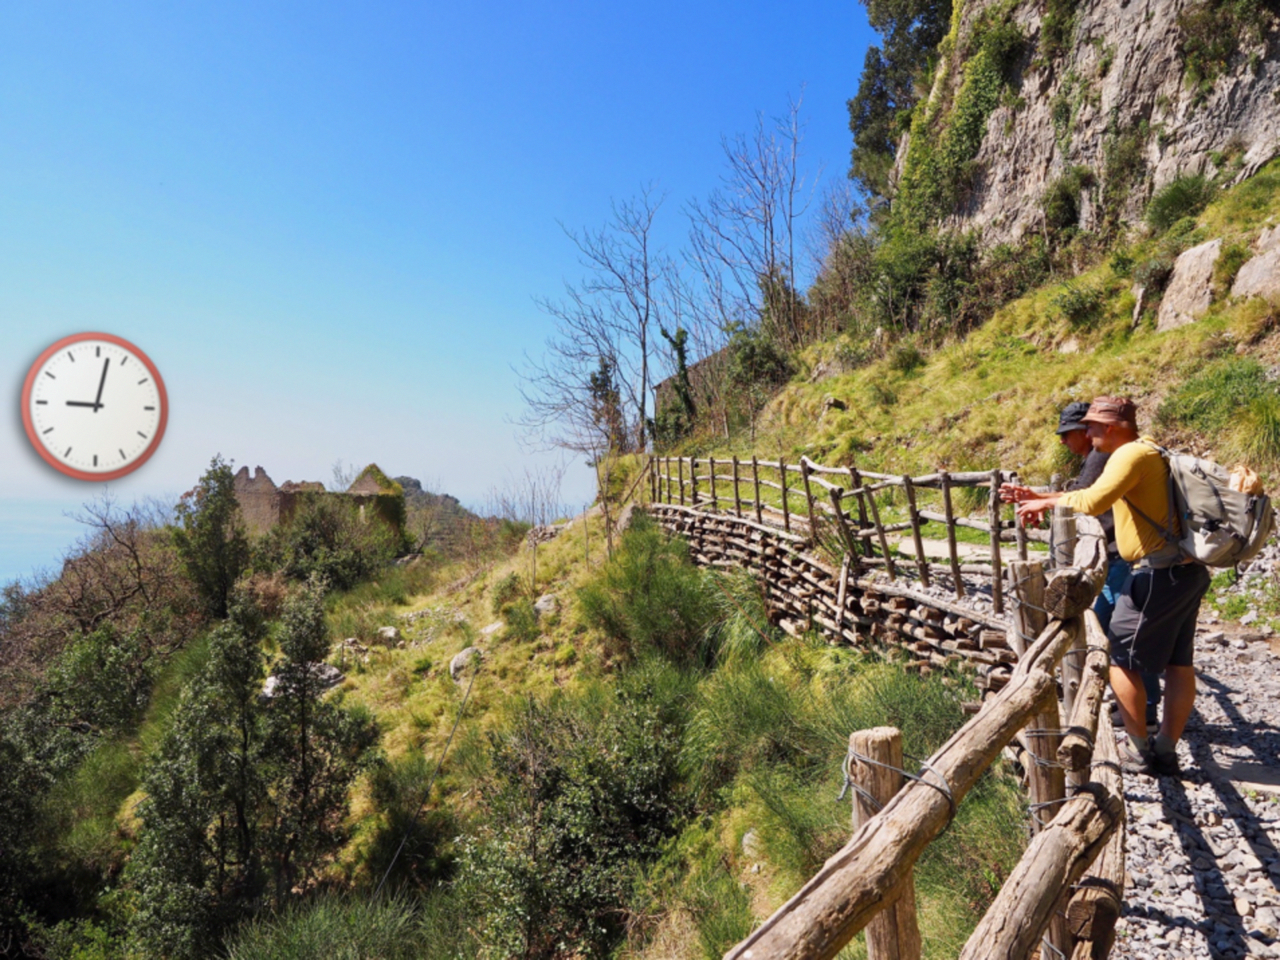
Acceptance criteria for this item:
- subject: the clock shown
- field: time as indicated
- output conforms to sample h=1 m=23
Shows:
h=9 m=2
